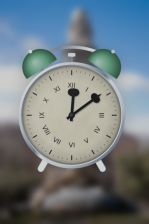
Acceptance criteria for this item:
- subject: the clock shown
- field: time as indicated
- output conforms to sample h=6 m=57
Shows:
h=12 m=9
